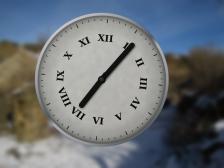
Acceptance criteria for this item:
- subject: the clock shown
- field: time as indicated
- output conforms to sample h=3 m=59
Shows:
h=7 m=6
